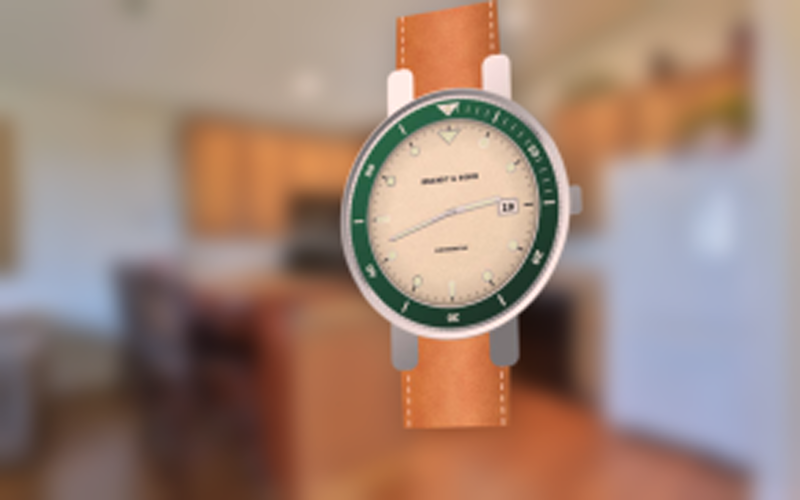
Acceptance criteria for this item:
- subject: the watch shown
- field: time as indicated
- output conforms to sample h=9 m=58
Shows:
h=2 m=42
